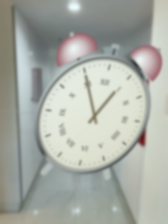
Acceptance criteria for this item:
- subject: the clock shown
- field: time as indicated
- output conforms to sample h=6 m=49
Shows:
h=12 m=55
